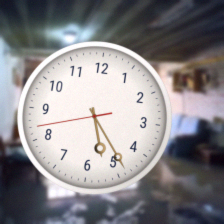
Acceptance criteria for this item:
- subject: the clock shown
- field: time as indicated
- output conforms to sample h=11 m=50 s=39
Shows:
h=5 m=23 s=42
